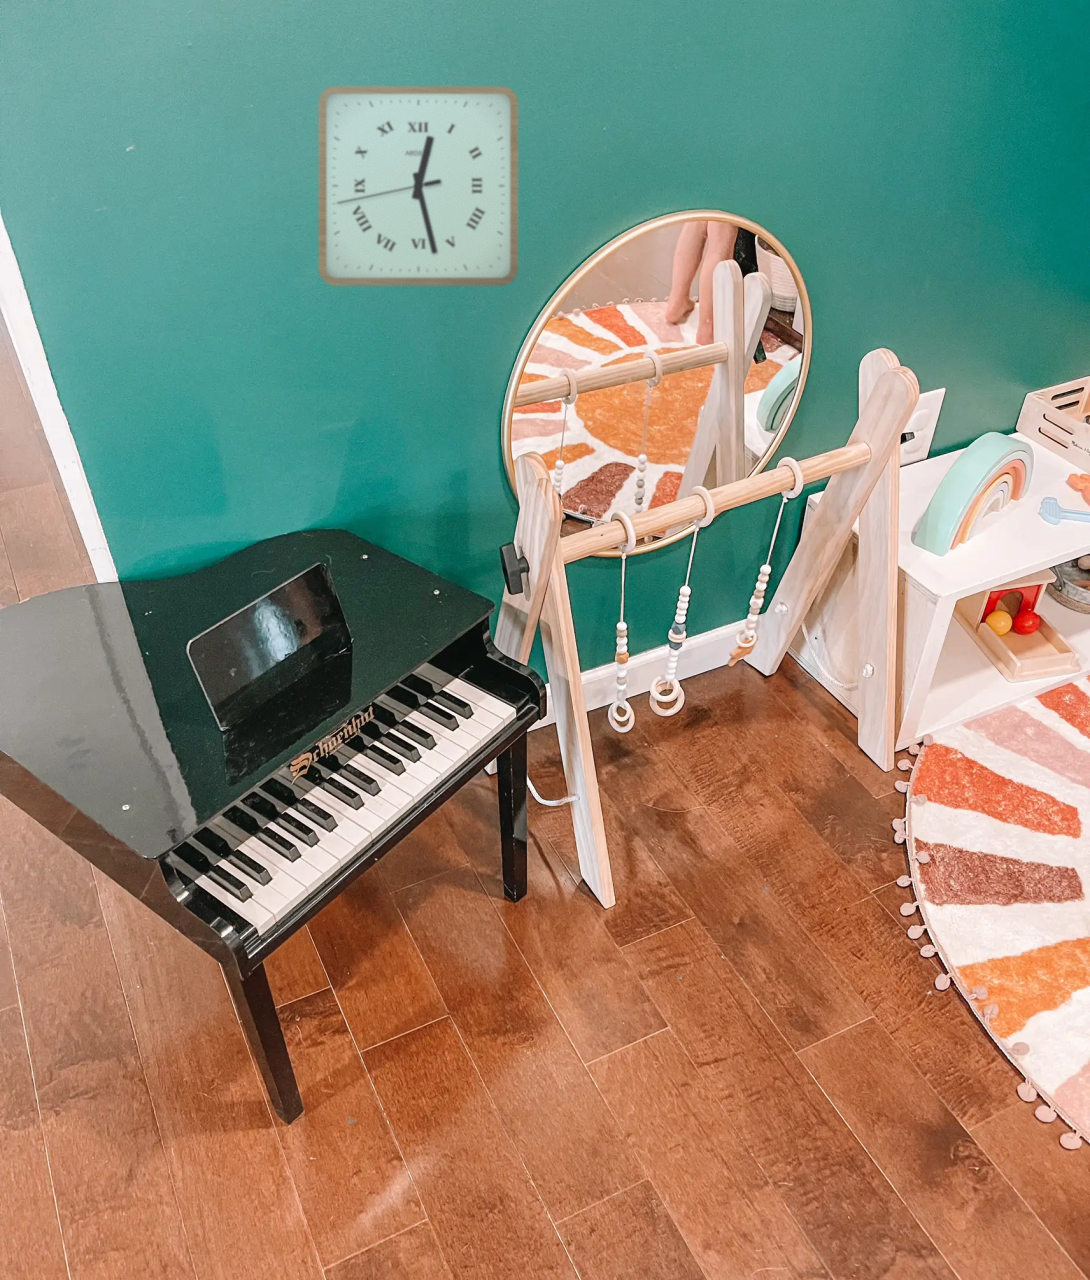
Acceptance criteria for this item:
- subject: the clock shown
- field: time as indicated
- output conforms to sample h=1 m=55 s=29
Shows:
h=12 m=27 s=43
